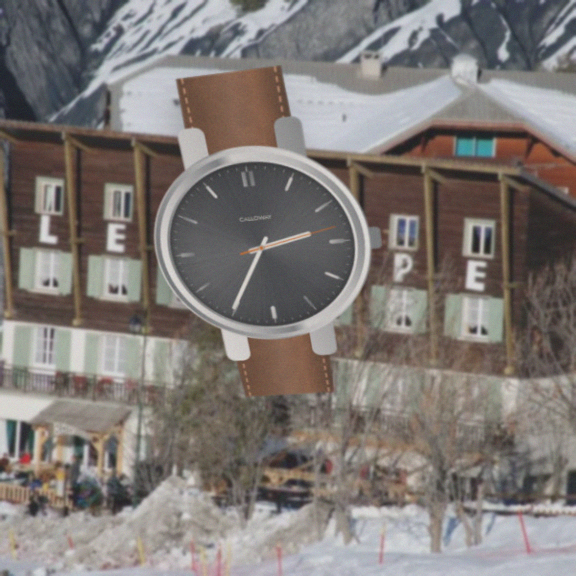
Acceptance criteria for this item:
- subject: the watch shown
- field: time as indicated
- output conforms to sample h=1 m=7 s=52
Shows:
h=2 m=35 s=13
